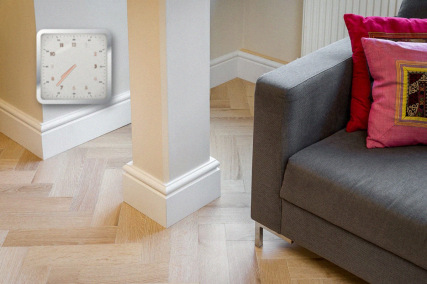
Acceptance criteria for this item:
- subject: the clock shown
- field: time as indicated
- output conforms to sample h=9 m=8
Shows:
h=7 m=37
